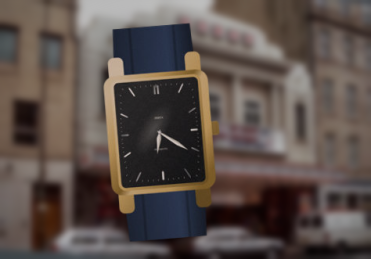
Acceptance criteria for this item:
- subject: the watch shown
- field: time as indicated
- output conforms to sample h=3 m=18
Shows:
h=6 m=21
